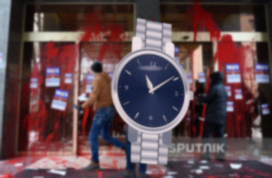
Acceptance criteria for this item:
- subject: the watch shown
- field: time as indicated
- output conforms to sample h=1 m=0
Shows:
h=11 m=9
